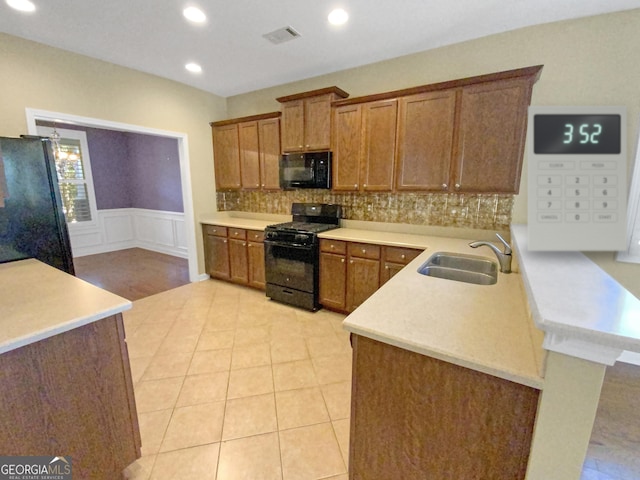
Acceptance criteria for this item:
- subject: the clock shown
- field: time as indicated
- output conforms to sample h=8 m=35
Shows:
h=3 m=52
